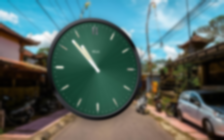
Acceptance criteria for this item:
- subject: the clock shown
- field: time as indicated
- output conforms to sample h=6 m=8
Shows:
h=10 m=53
